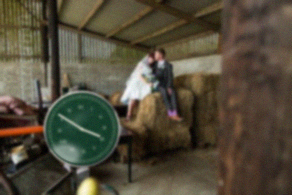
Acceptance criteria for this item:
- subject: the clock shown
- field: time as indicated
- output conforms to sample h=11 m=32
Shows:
h=3 m=51
